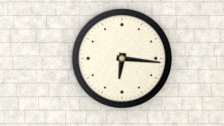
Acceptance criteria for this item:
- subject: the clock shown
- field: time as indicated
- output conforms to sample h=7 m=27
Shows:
h=6 m=16
